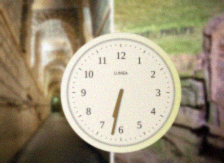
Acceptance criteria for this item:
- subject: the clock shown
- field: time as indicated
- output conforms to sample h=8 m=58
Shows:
h=6 m=32
